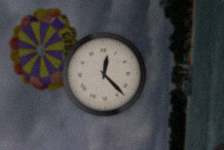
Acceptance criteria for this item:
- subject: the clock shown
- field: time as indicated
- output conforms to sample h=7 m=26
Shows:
h=12 m=23
